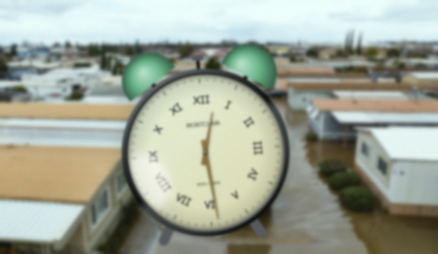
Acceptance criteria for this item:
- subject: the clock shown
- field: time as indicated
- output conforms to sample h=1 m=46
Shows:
h=12 m=29
